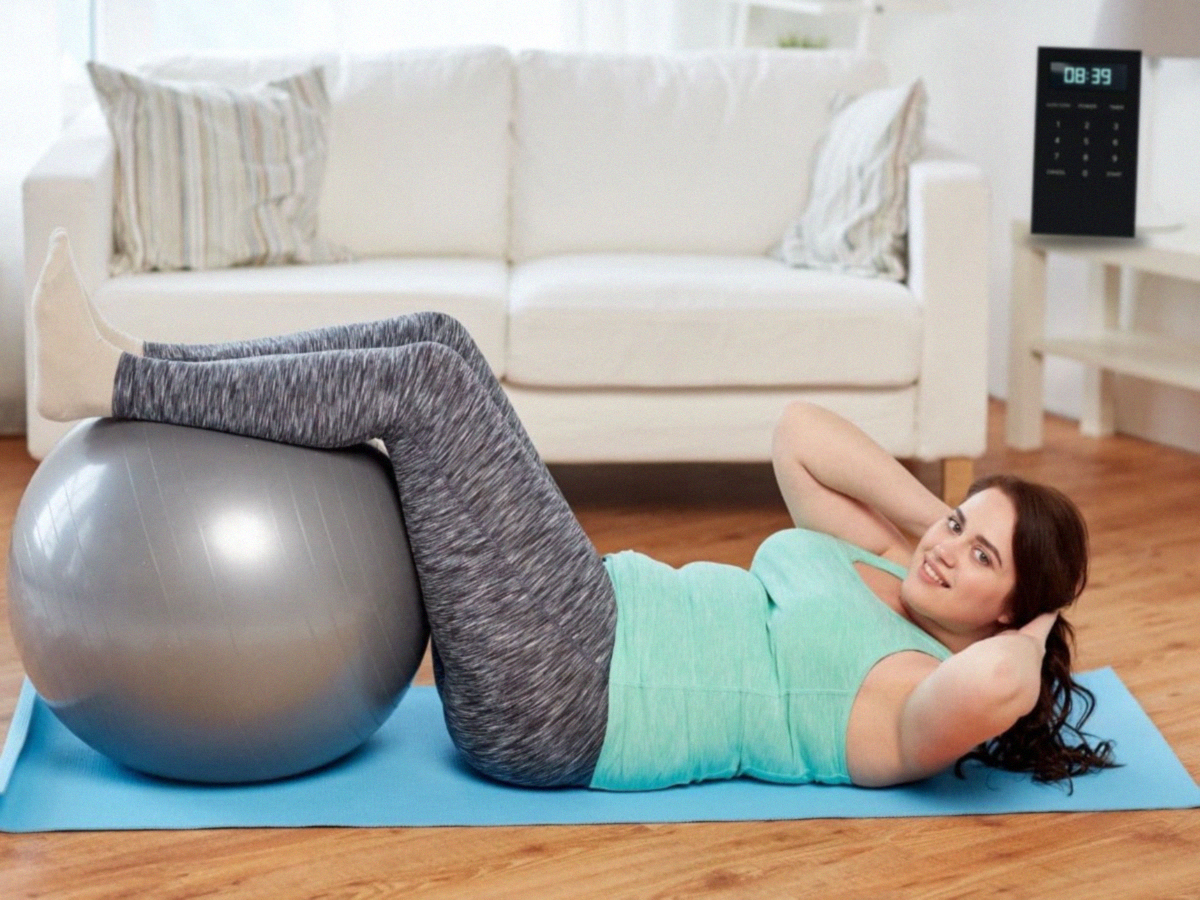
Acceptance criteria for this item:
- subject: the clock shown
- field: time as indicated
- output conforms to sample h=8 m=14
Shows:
h=8 m=39
